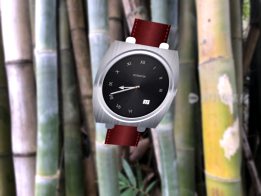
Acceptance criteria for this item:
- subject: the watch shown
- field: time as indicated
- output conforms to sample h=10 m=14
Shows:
h=8 m=41
